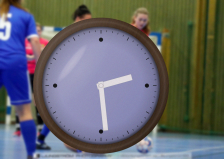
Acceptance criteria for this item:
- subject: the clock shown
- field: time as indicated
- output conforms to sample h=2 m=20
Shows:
h=2 m=29
